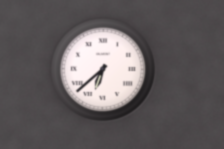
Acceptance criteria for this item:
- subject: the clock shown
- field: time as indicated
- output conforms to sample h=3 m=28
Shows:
h=6 m=38
